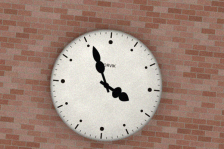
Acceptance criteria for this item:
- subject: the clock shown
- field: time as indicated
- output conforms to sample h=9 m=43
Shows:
h=3 m=56
